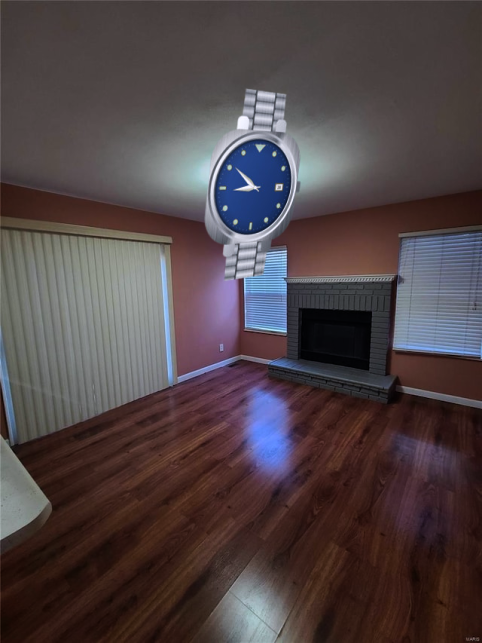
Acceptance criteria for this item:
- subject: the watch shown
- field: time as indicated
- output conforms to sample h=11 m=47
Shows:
h=8 m=51
